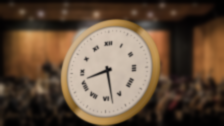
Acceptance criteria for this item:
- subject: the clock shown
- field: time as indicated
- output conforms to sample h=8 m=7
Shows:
h=8 m=28
